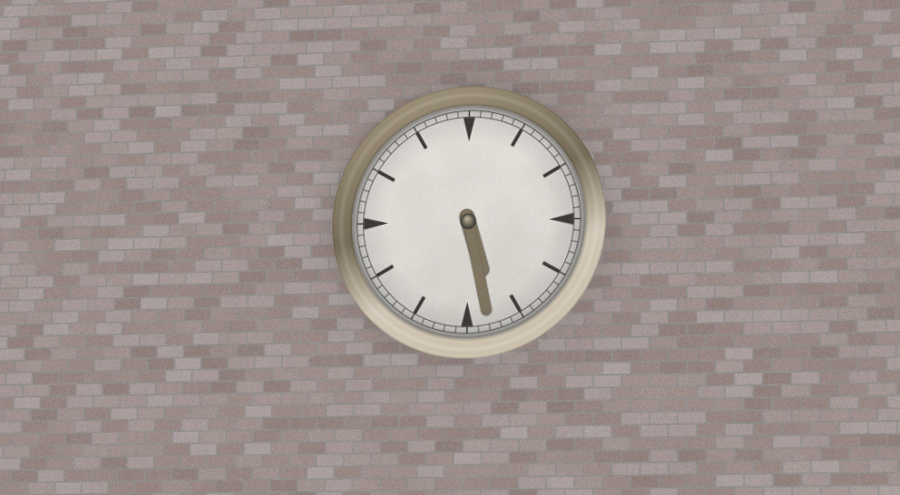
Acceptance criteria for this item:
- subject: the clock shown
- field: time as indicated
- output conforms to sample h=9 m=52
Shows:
h=5 m=28
